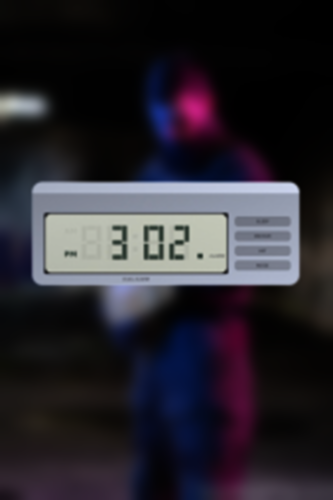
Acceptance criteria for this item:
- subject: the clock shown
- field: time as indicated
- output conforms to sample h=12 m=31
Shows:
h=3 m=2
